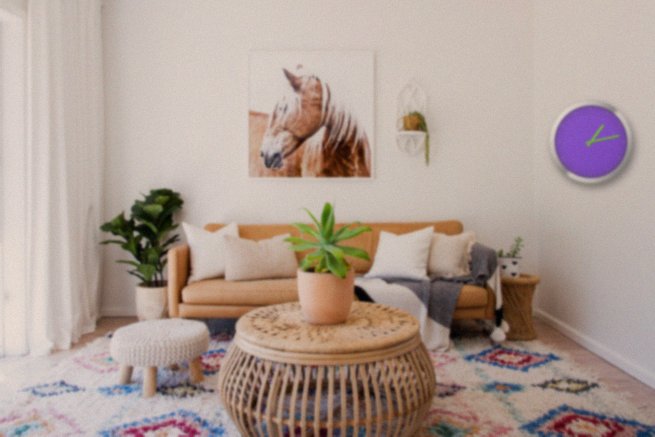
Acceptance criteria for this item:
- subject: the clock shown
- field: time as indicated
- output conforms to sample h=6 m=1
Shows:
h=1 m=13
